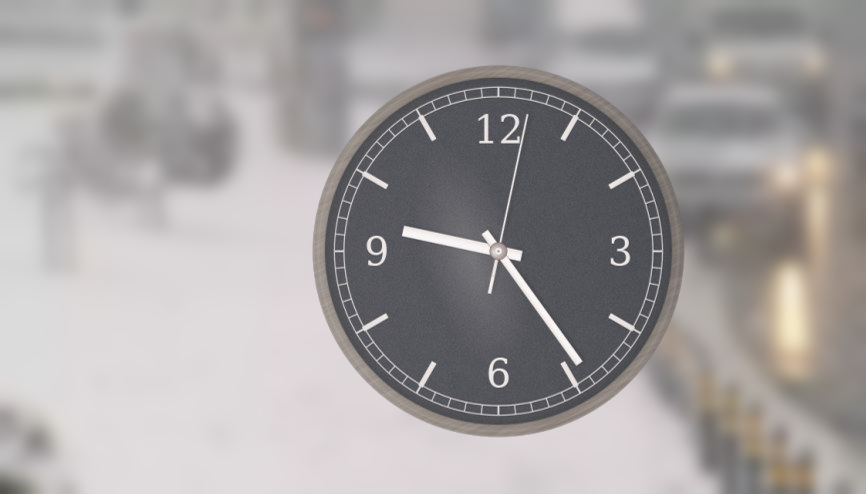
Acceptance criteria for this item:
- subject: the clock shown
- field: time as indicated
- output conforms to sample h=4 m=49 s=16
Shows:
h=9 m=24 s=2
